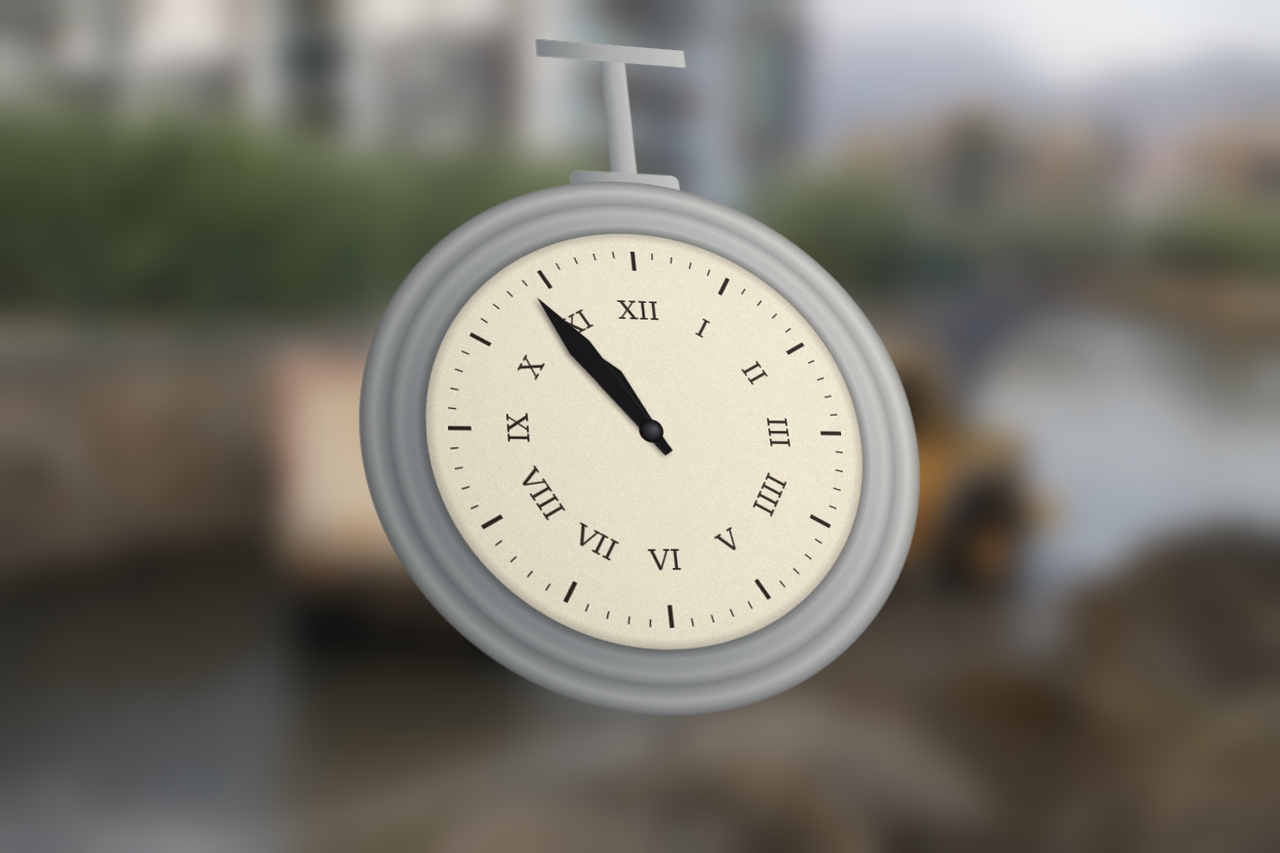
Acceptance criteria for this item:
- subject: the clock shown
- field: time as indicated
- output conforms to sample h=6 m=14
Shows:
h=10 m=54
